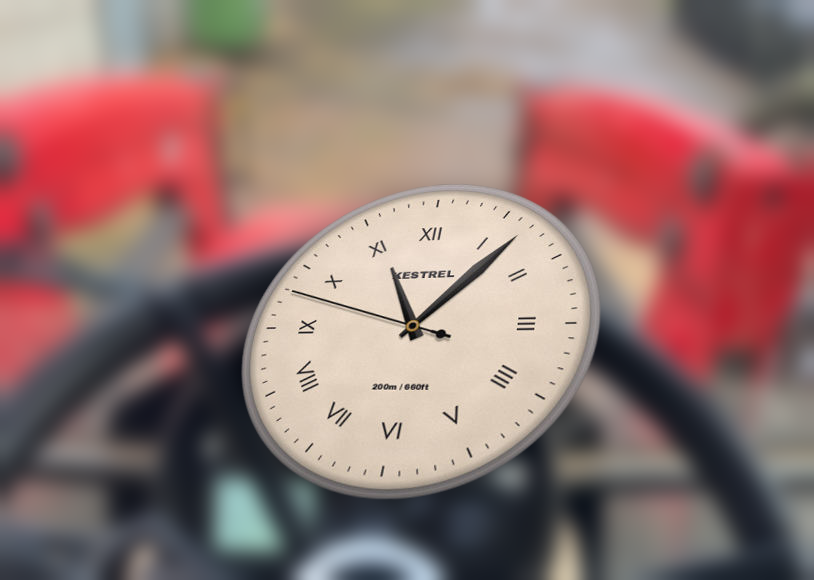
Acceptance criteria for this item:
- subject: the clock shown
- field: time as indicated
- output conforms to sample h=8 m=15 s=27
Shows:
h=11 m=6 s=48
